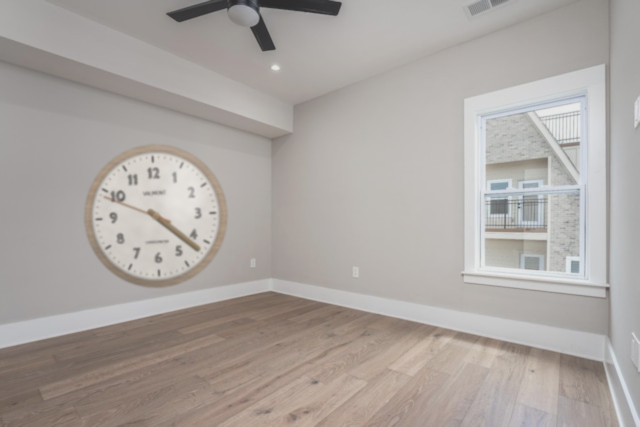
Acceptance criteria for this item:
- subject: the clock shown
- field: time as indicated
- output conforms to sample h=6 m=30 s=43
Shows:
h=4 m=21 s=49
